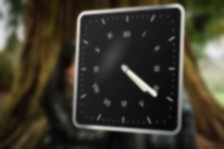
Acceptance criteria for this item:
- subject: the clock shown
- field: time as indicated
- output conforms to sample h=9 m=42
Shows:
h=4 m=21
